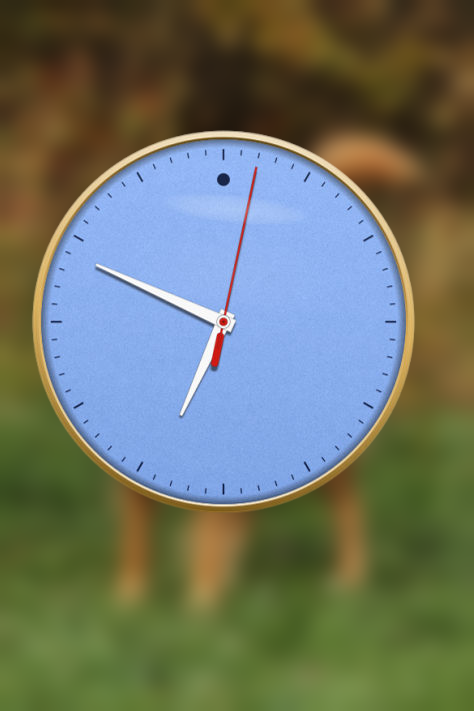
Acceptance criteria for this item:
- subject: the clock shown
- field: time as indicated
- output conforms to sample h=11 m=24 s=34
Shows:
h=6 m=49 s=2
